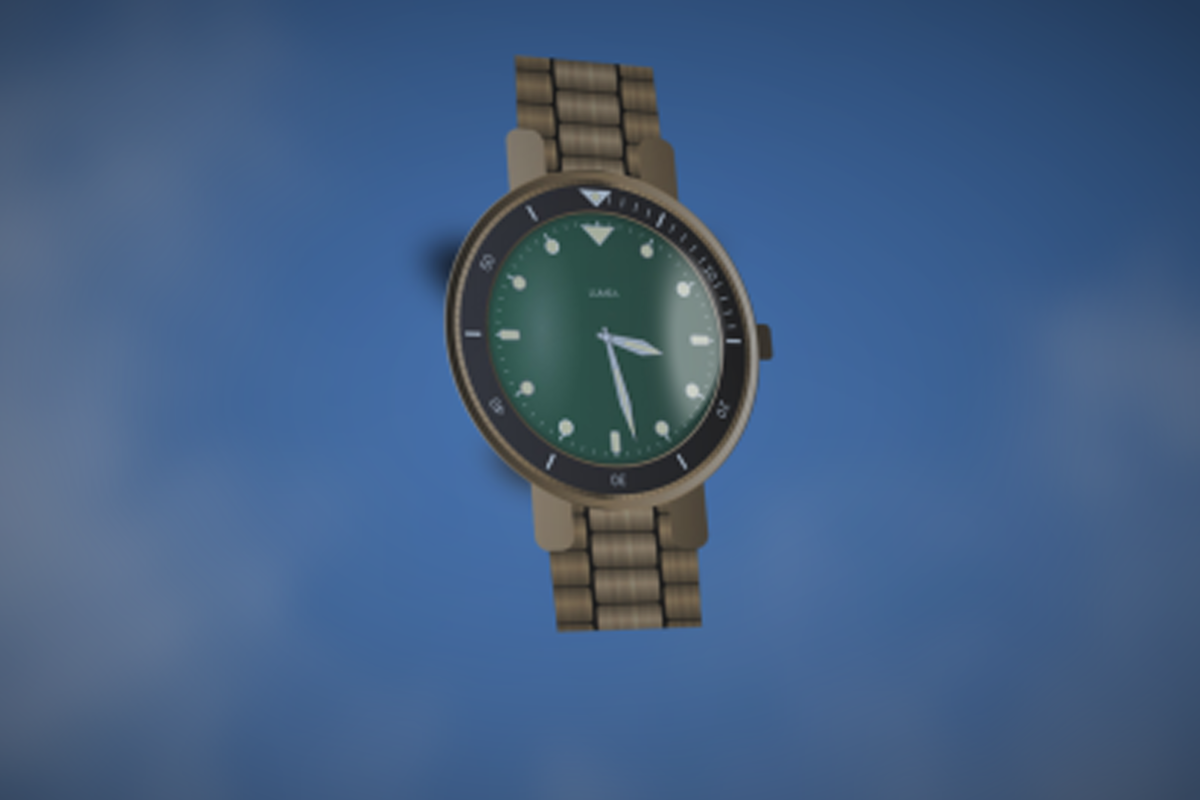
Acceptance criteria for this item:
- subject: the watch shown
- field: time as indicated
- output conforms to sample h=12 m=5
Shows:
h=3 m=28
